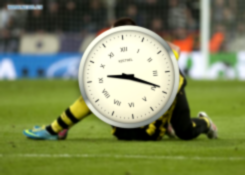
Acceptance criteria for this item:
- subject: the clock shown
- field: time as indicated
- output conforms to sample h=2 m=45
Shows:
h=9 m=19
